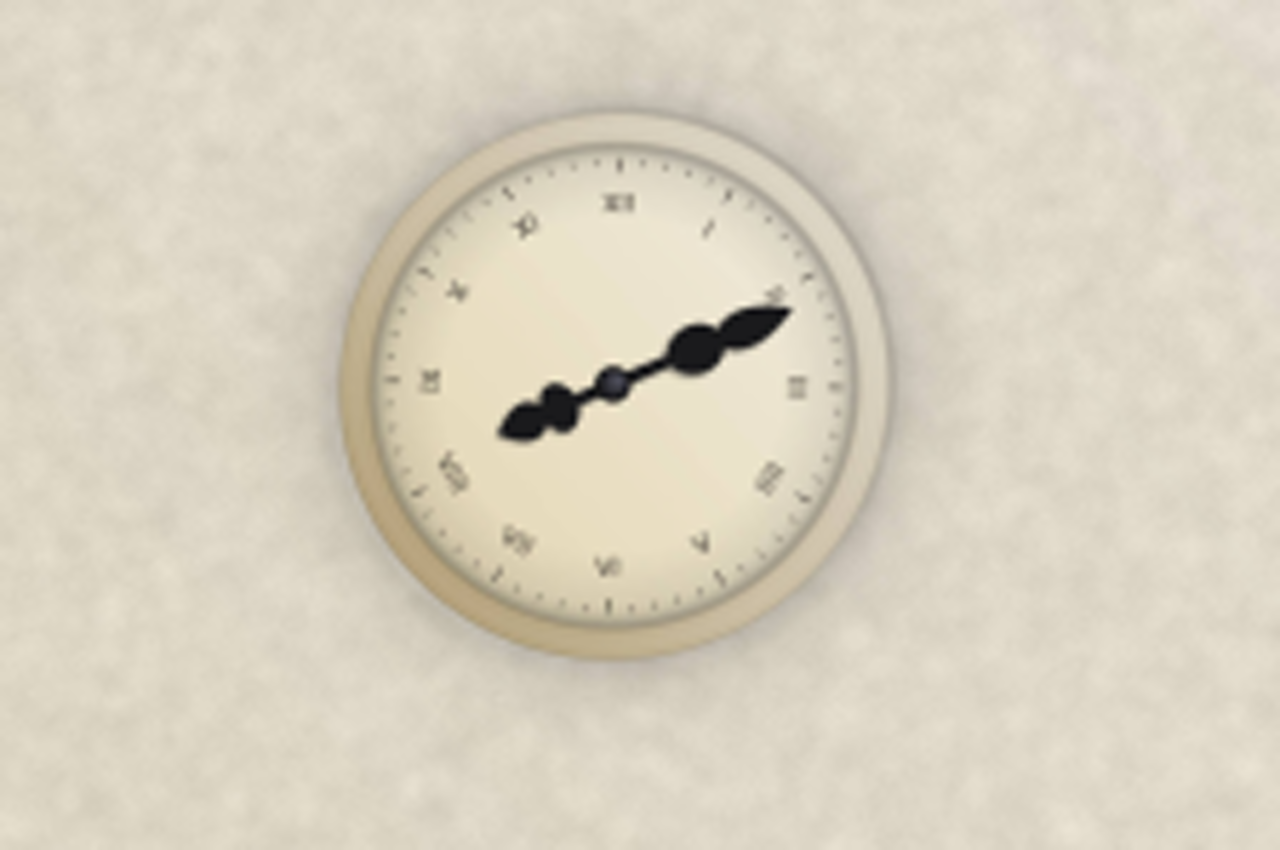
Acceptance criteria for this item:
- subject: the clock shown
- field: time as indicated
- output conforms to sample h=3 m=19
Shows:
h=8 m=11
